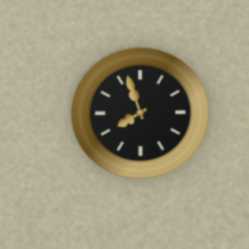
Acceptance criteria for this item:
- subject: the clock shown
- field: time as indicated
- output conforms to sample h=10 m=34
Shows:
h=7 m=57
